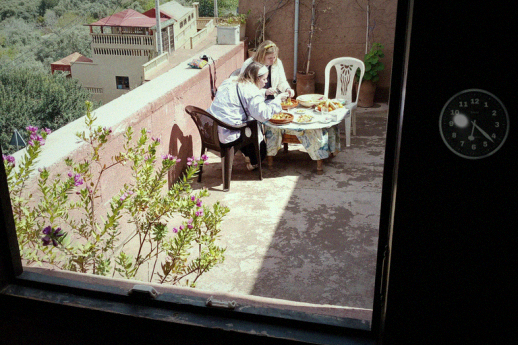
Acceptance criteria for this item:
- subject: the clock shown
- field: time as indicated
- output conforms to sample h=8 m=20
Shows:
h=6 m=22
